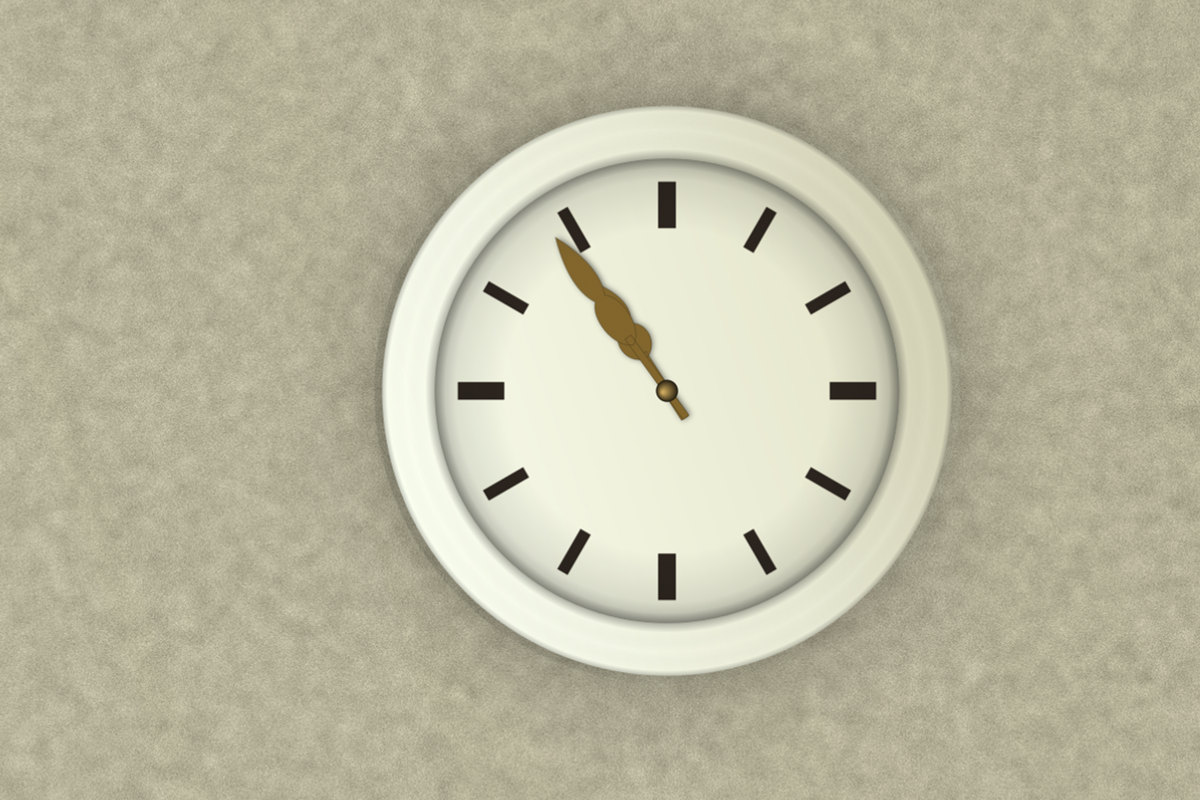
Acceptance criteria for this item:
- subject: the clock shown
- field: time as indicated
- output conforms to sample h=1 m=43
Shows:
h=10 m=54
